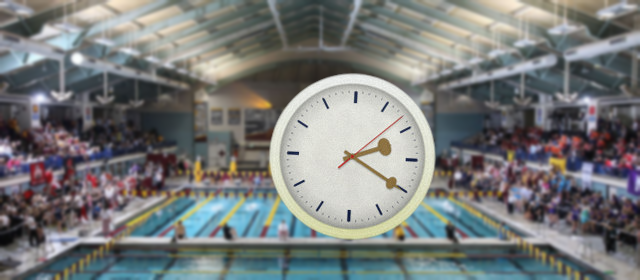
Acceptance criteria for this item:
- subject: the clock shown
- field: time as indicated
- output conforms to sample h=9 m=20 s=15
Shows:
h=2 m=20 s=8
